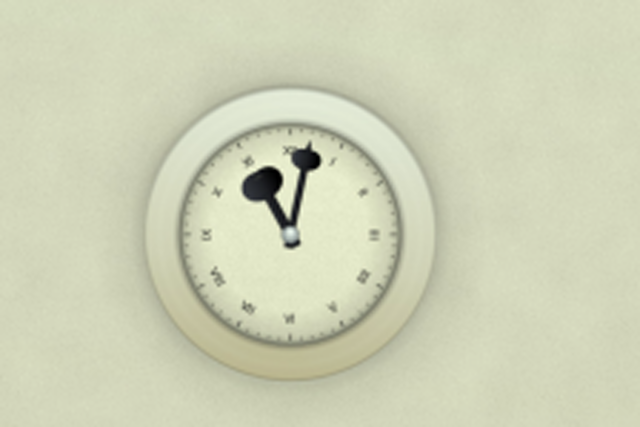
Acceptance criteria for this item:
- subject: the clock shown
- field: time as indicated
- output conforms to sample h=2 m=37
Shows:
h=11 m=2
